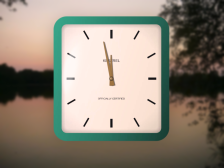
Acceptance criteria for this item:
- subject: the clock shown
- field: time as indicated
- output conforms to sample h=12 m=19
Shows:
h=11 m=58
